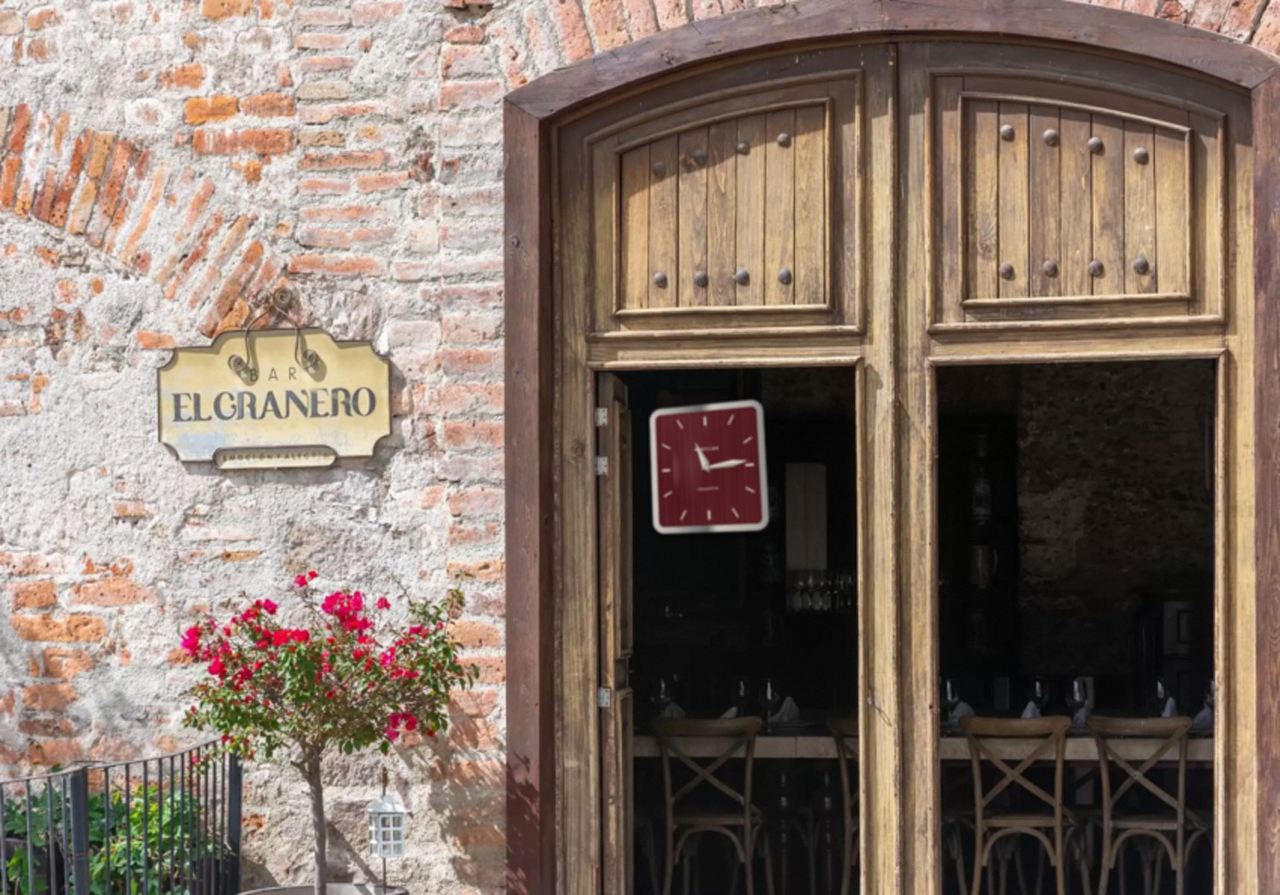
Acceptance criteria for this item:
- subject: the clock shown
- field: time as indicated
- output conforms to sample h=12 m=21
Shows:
h=11 m=14
